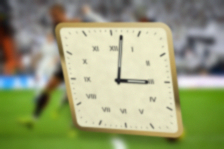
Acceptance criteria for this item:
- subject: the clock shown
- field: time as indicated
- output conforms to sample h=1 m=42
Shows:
h=3 m=2
